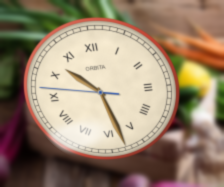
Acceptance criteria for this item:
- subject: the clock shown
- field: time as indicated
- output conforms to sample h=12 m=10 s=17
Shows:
h=10 m=27 s=47
